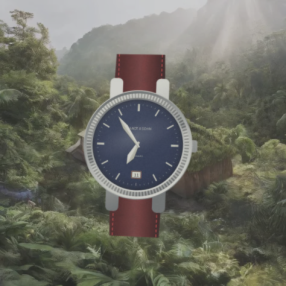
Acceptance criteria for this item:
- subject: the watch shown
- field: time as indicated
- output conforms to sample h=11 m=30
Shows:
h=6 m=54
